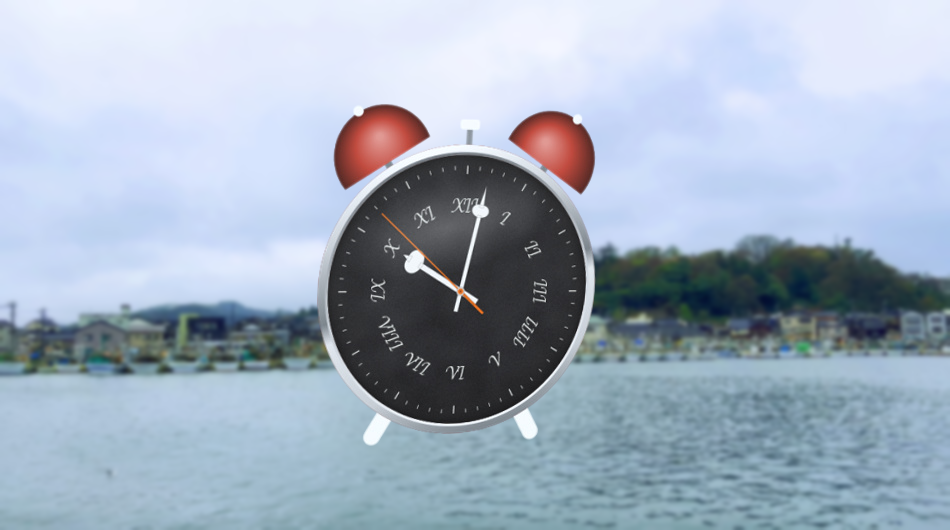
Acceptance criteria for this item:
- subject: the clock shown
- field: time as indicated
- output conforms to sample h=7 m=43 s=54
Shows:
h=10 m=1 s=52
